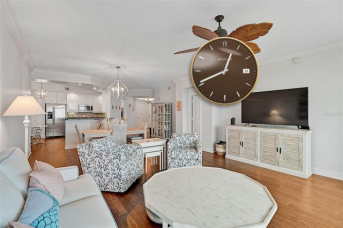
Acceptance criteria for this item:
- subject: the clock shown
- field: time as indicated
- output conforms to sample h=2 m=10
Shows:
h=12 m=41
